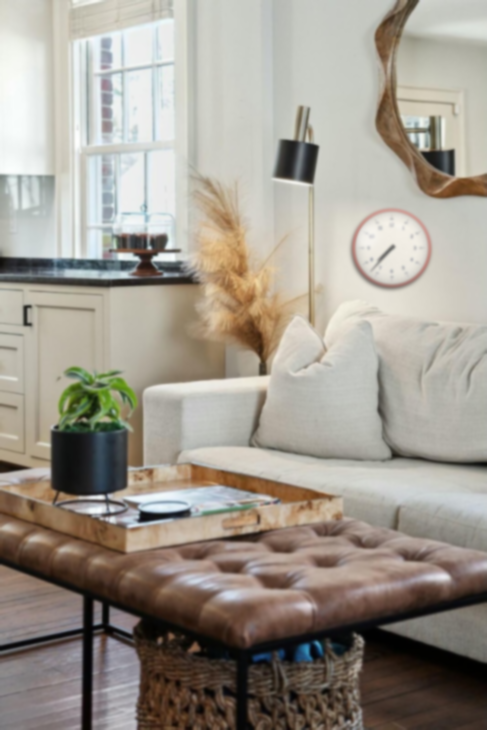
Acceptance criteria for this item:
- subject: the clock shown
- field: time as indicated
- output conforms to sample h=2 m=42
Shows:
h=7 m=37
